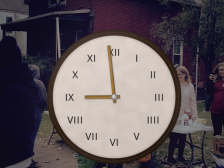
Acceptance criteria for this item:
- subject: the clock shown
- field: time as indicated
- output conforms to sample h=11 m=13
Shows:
h=8 m=59
